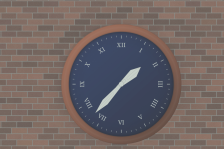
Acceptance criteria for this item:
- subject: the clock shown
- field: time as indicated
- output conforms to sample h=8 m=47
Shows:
h=1 m=37
